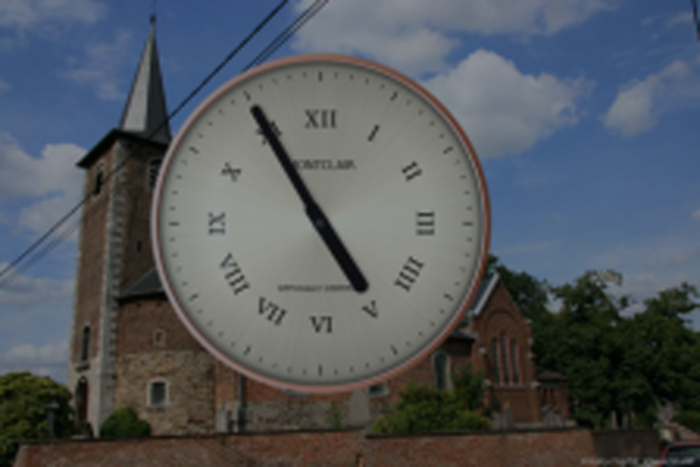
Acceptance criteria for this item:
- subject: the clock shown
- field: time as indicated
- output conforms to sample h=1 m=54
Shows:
h=4 m=55
